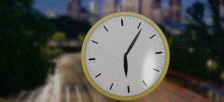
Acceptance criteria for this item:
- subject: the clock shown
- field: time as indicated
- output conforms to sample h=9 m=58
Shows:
h=6 m=6
